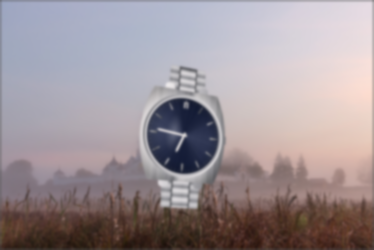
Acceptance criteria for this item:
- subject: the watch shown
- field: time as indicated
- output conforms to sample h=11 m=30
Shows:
h=6 m=46
